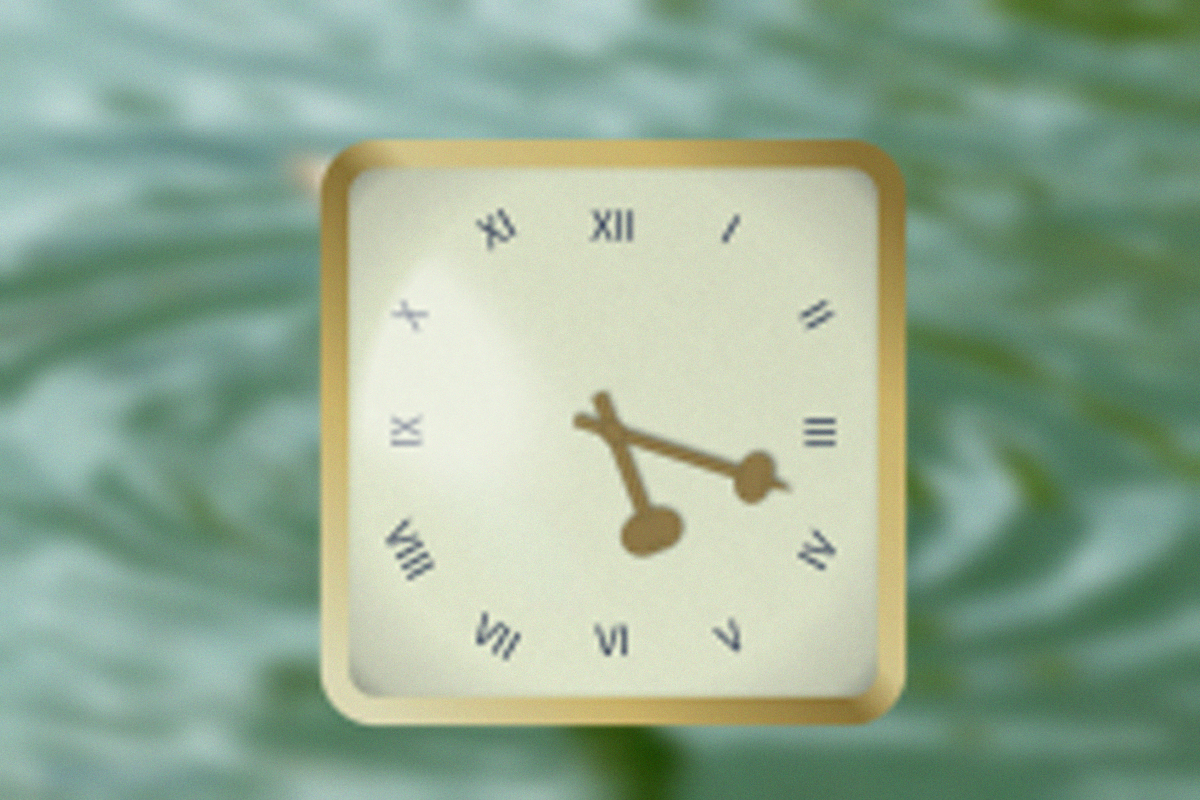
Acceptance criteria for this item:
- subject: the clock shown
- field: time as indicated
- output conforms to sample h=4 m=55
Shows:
h=5 m=18
